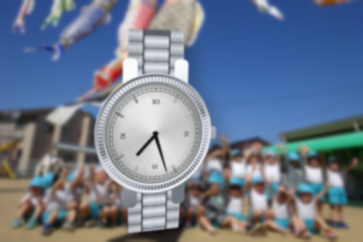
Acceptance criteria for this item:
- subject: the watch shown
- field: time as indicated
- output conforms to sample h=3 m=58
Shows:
h=7 m=27
